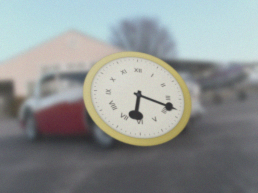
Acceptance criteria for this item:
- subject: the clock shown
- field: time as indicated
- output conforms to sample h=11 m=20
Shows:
h=6 m=18
